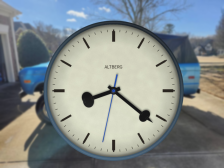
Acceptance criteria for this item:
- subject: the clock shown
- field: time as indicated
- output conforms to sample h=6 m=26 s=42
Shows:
h=8 m=21 s=32
